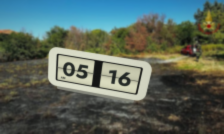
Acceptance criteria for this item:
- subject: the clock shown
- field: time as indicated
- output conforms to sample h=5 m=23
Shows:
h=5 m=16
